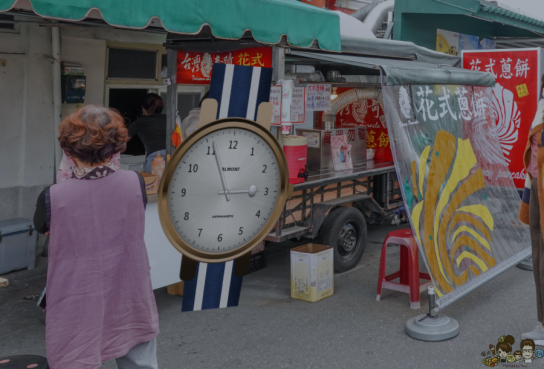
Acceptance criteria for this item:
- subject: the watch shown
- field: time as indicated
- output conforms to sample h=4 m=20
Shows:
h=2 m=56
